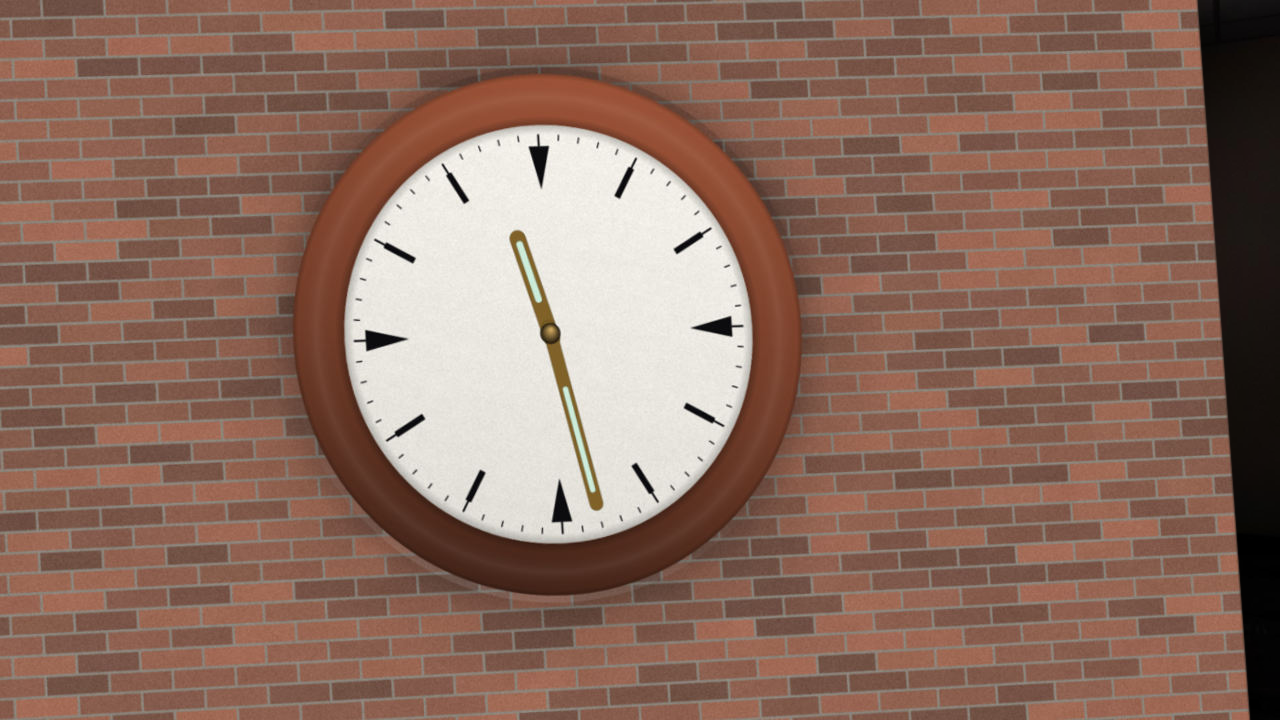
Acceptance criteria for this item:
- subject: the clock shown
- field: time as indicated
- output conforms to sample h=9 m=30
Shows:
h=11 m=28
